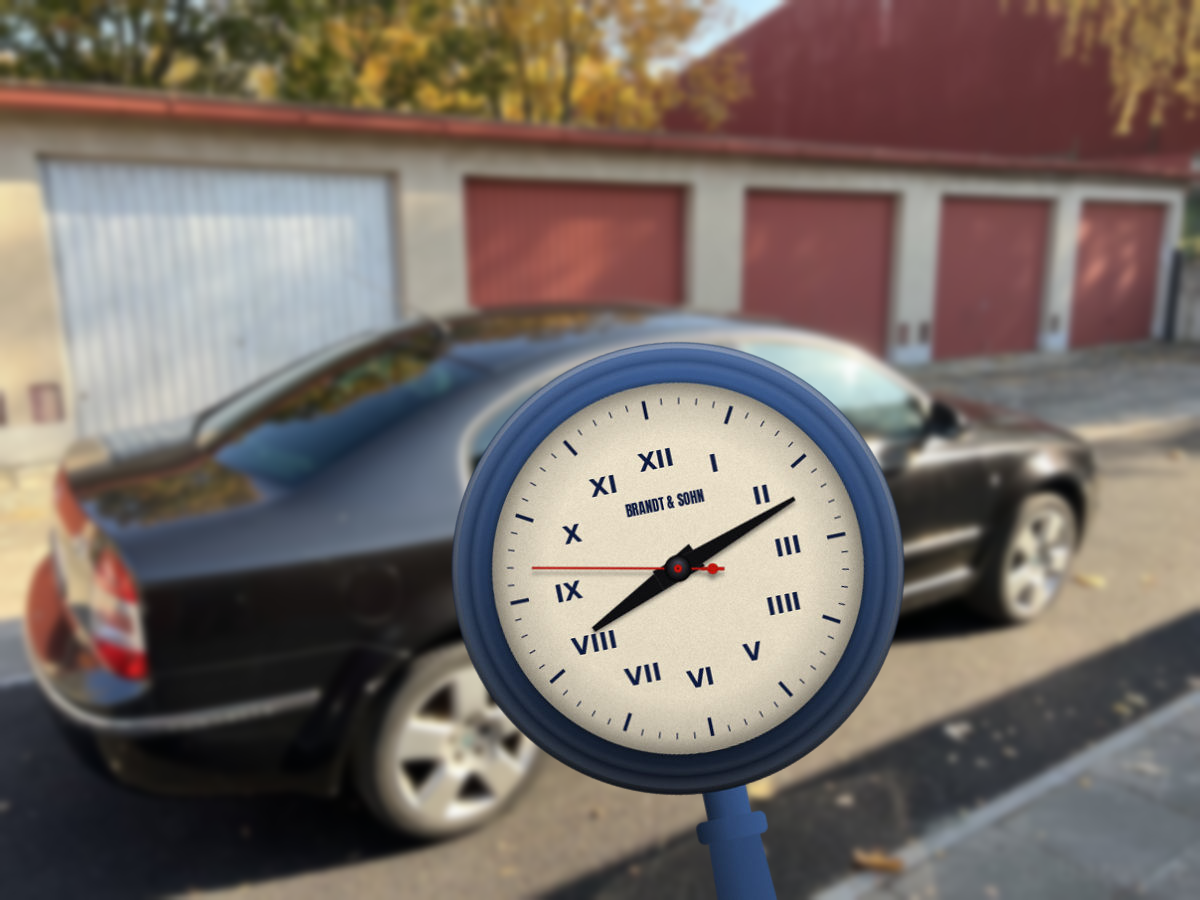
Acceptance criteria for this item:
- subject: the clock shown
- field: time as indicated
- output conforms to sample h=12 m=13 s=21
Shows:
h=8 m=11 s=47
